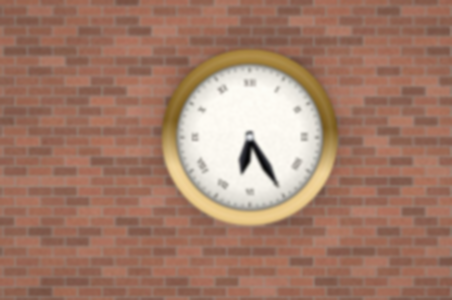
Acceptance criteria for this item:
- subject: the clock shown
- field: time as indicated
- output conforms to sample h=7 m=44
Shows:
h=6 m=25
